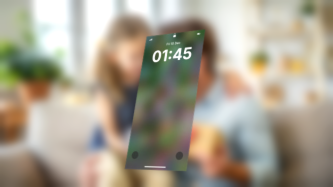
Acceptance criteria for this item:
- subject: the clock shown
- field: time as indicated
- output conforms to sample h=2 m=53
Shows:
h=1 m=45
